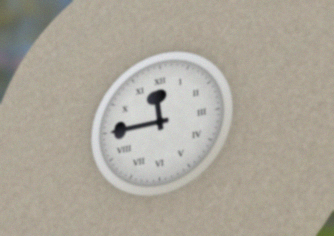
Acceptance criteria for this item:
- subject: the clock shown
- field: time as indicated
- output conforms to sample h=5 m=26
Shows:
h=11 m=45
